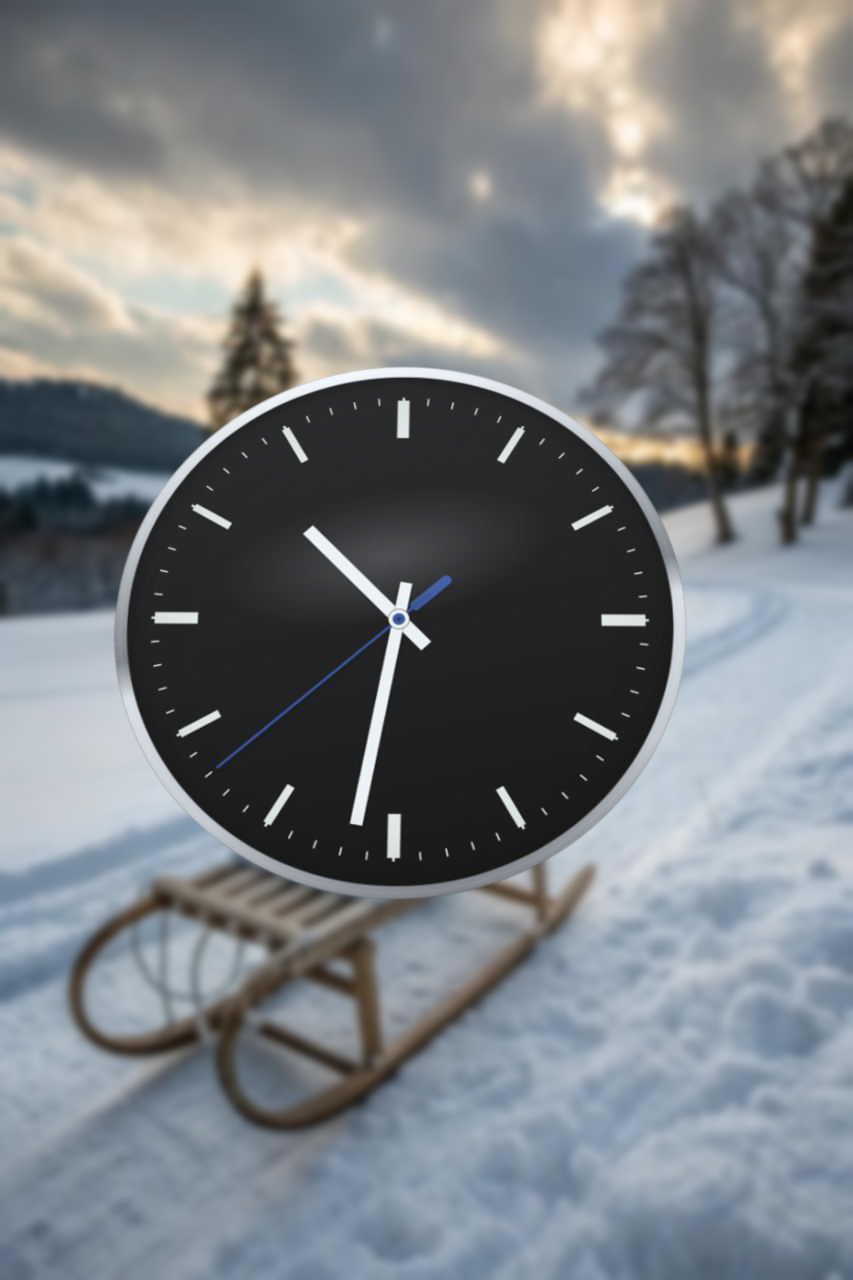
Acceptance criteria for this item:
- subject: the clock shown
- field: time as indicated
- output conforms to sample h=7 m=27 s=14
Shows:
h=10 m=31 s=38
